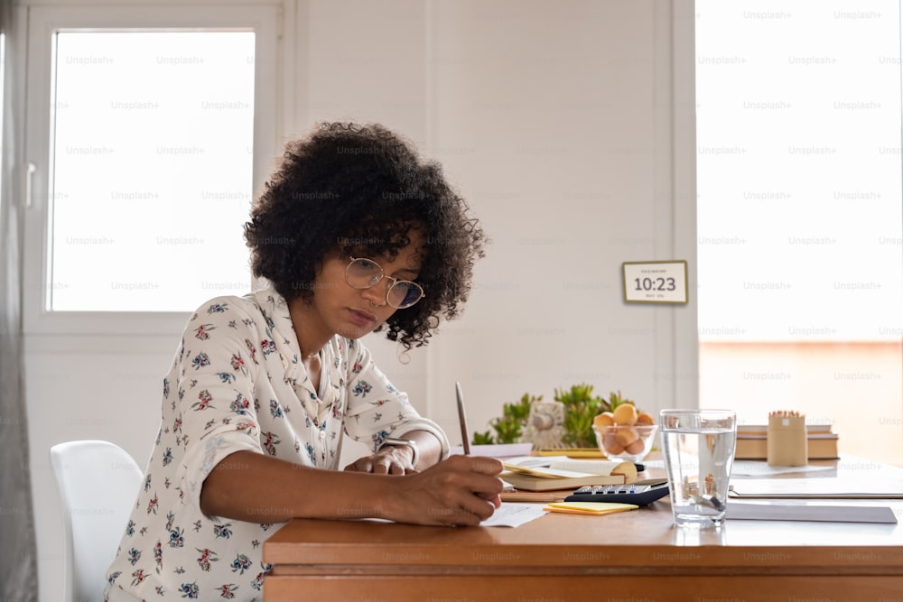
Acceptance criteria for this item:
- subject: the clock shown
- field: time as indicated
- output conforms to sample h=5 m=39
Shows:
h=10 m=23
